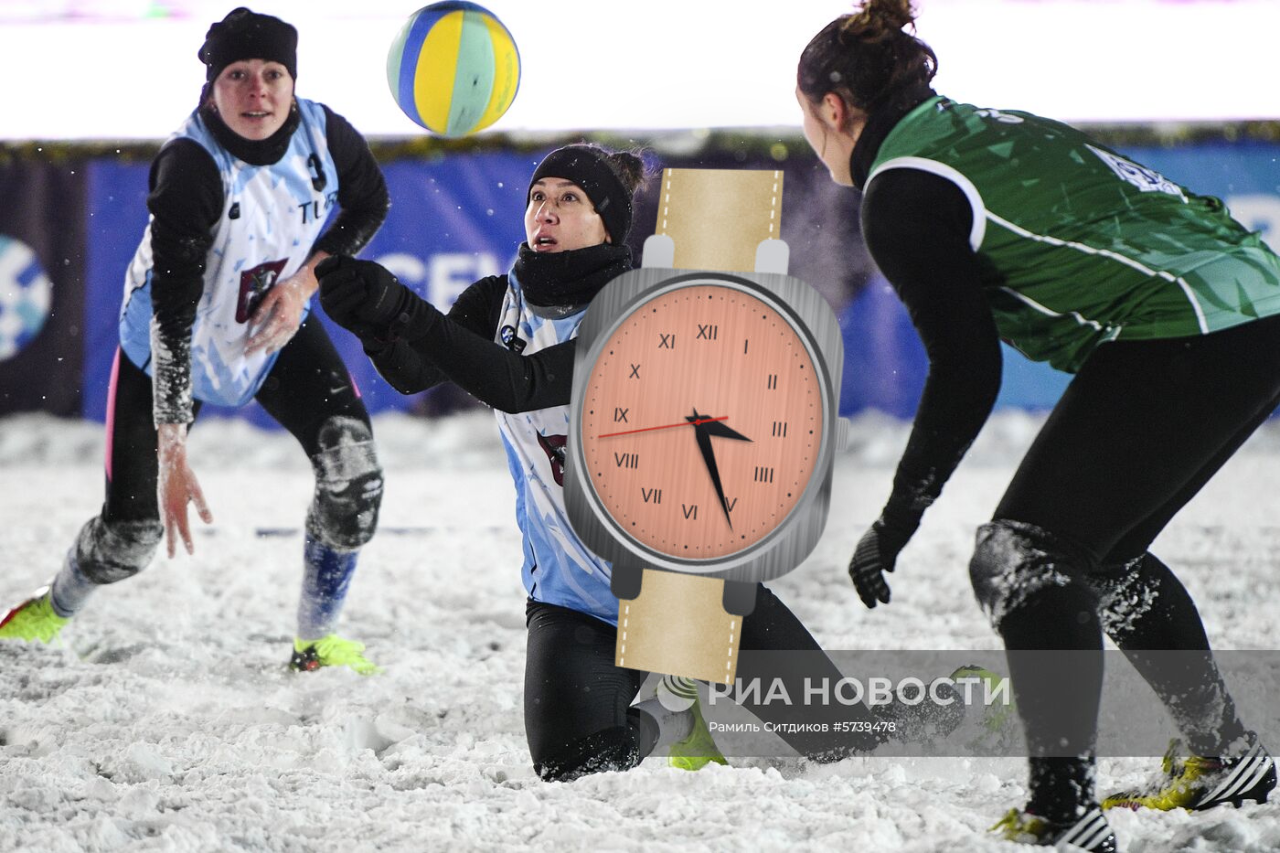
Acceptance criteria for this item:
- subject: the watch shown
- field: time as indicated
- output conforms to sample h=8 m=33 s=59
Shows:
h=3 m=25 s=43
